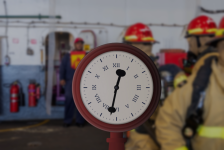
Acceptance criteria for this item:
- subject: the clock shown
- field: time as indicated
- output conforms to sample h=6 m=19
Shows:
h=12 m=32
